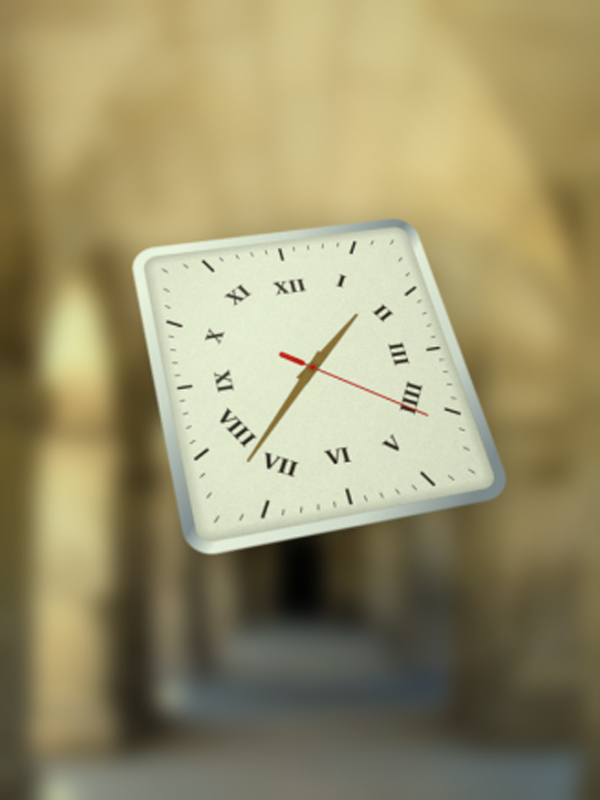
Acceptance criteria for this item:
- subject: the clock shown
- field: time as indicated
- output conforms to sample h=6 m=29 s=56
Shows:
h=1 m=37 s=21
